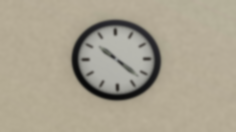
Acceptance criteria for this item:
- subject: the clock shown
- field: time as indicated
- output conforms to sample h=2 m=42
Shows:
h=10 m=22
